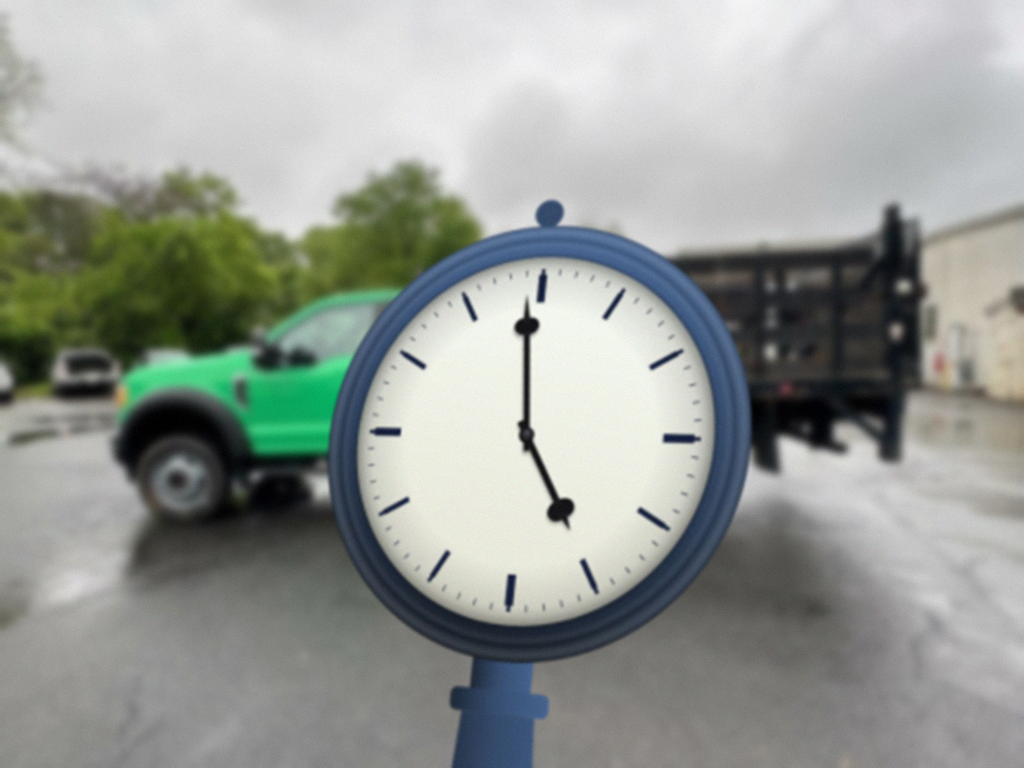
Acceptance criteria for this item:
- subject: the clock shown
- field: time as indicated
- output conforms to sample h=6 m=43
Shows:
h=4 m=59
